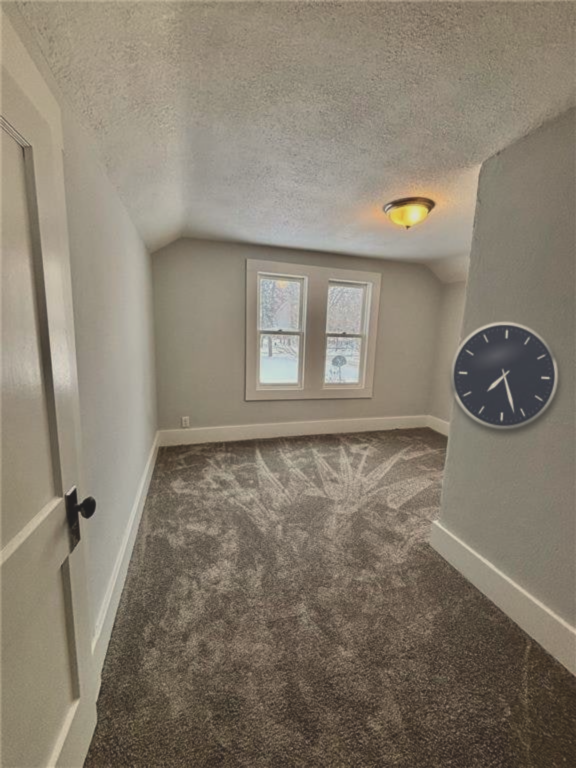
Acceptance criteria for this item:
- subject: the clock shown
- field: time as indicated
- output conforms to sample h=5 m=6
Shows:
h=7 m=27
